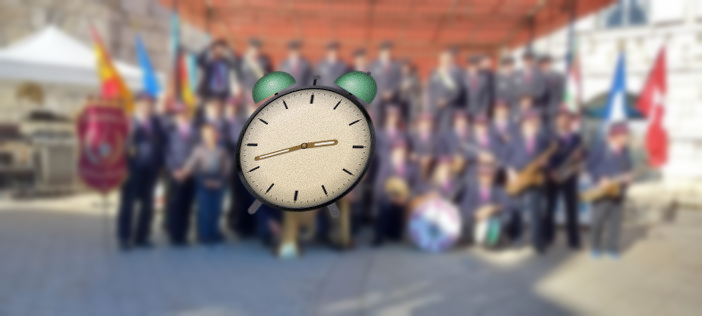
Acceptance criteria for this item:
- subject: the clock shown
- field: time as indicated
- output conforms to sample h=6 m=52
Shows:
h=2 m=42
